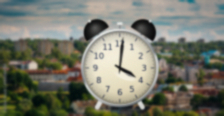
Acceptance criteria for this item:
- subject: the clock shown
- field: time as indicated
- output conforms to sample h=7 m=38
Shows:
h=4 m=1
